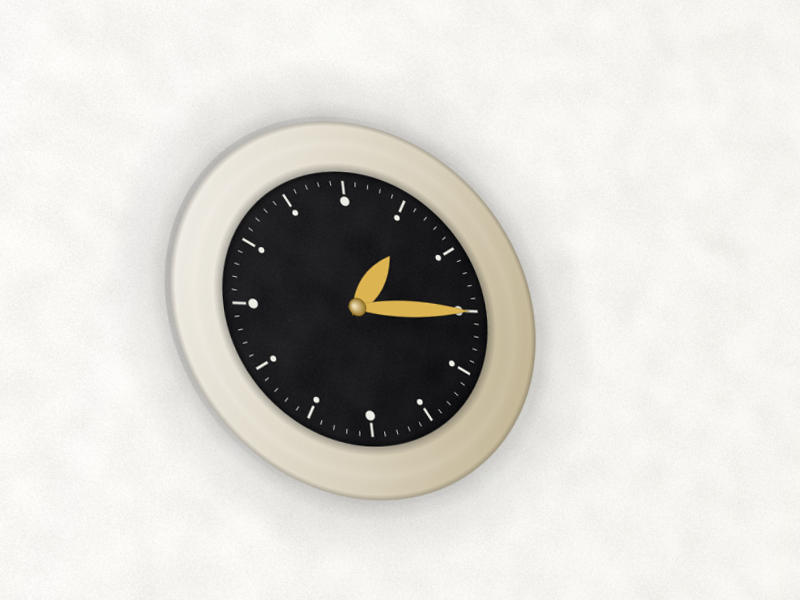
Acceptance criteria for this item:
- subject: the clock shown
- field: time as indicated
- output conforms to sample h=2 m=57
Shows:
h=1 m=15
